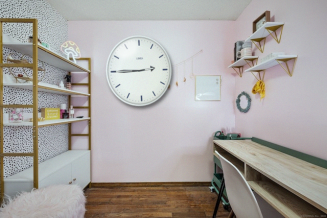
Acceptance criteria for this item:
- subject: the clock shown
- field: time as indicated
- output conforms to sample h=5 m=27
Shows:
h=2 m=45
